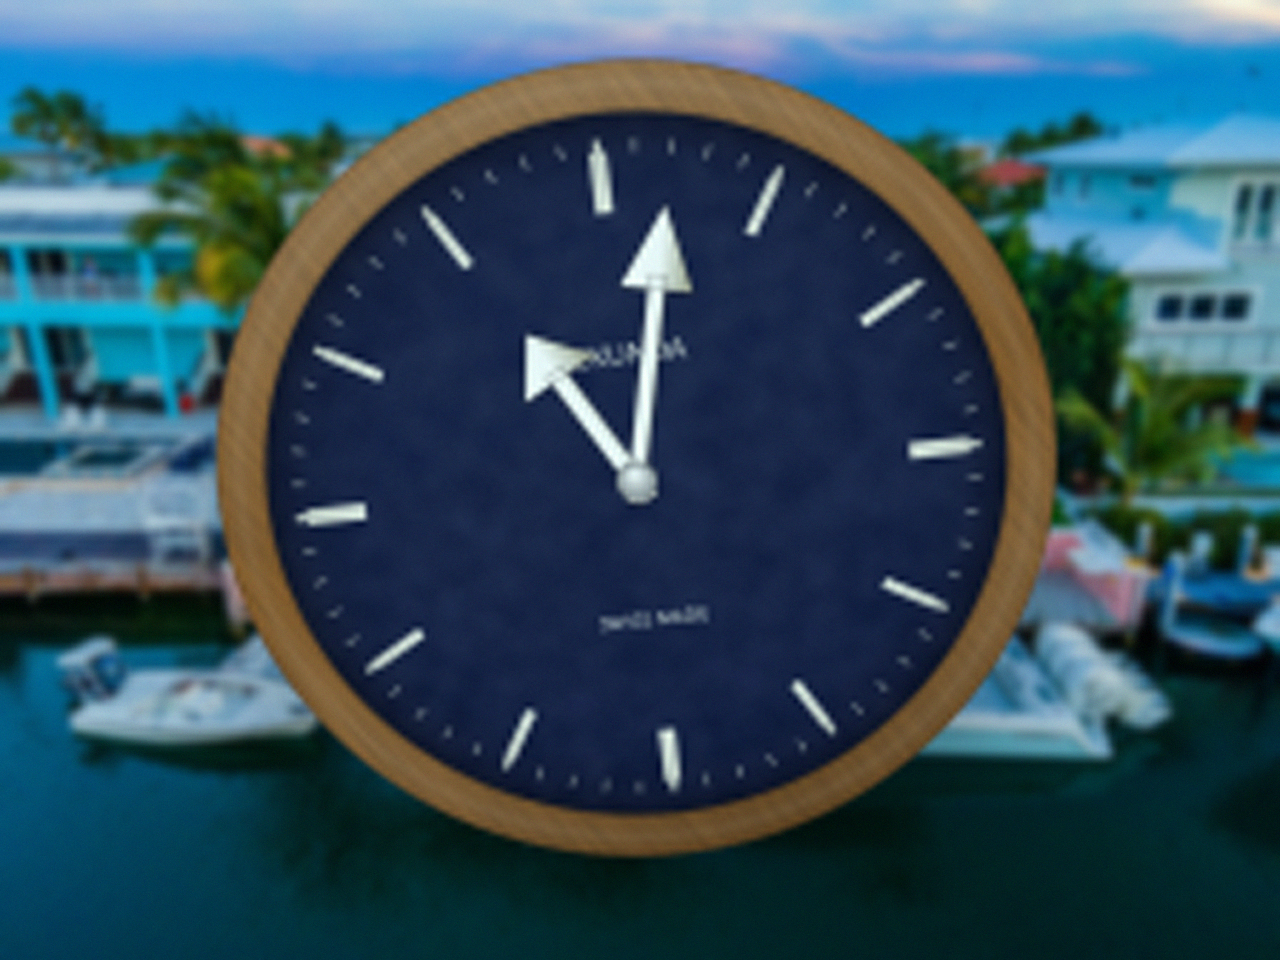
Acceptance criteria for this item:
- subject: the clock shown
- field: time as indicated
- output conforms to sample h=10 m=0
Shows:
h=11 m=2
